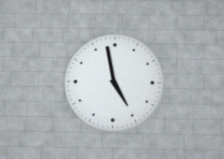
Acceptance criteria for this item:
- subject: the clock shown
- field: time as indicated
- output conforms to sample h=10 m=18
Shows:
h=4 m=58
